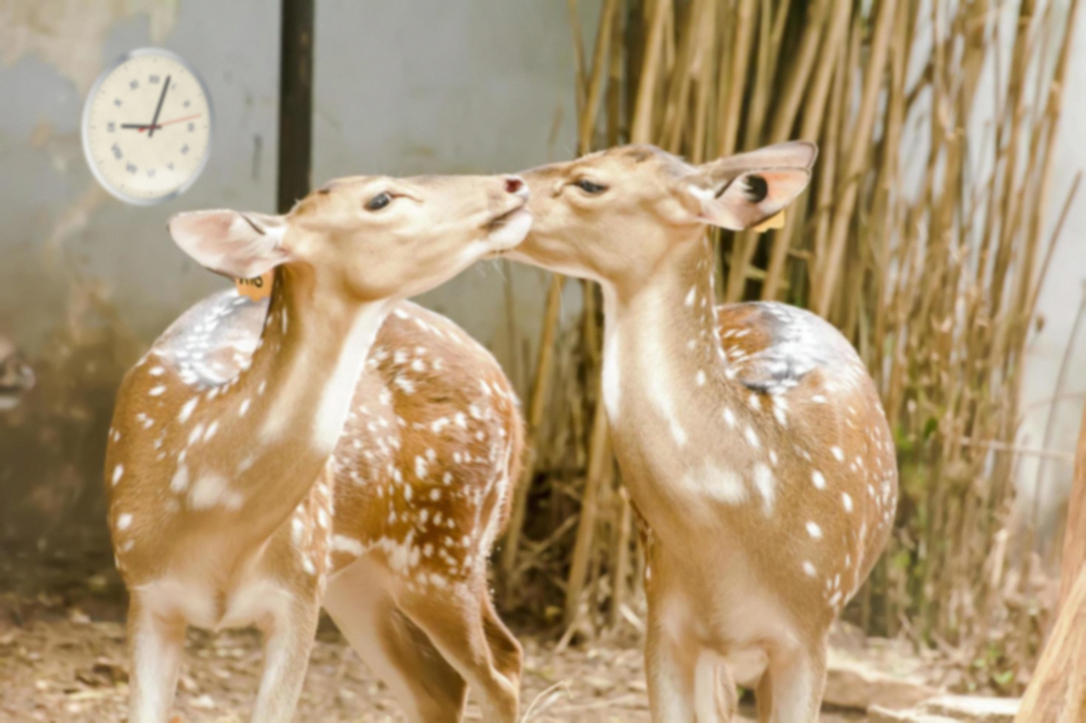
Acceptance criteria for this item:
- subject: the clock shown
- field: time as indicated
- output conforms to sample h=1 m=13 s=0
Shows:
h=9 m=3 s=13
